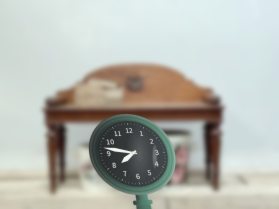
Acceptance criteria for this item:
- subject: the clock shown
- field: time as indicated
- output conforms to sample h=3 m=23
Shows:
h=7 m=47
